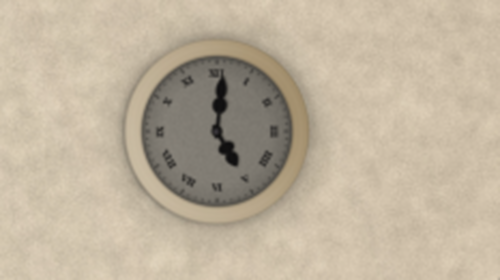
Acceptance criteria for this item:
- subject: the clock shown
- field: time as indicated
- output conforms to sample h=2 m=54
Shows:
h=5 m=1
